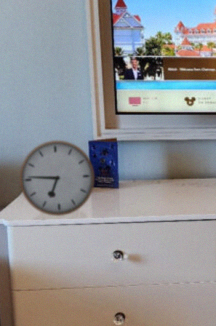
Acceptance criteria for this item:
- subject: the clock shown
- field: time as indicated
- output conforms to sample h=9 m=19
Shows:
h=6 m=46
